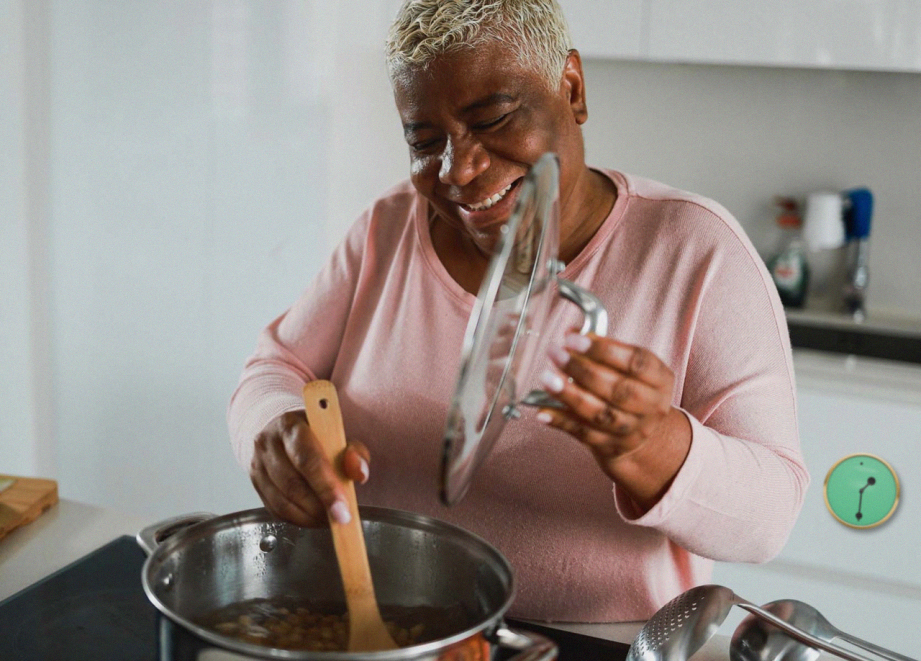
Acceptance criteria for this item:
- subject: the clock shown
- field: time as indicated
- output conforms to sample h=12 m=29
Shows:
h=1 m=31
